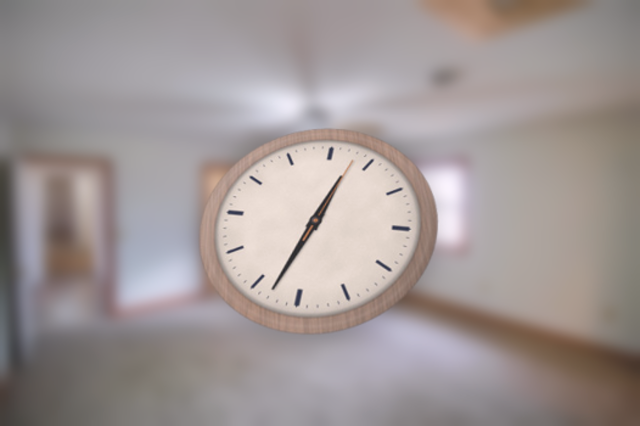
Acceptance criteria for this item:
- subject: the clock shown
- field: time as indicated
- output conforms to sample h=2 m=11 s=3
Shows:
h=12 m=33 s=3
